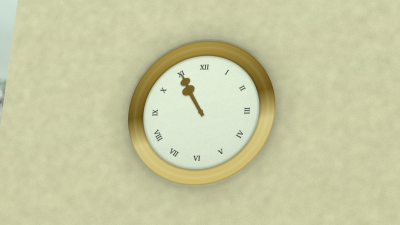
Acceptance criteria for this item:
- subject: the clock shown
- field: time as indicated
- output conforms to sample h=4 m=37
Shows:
h=10 m=55
